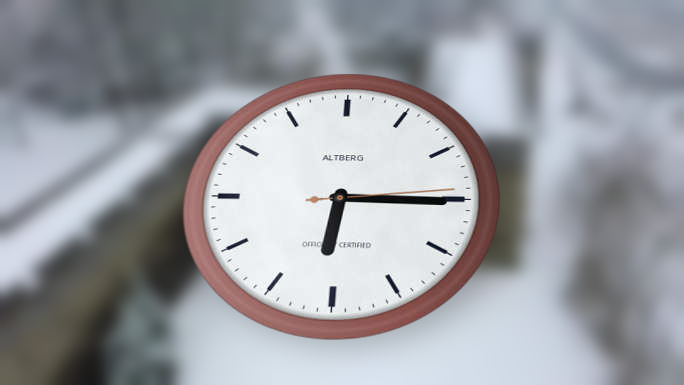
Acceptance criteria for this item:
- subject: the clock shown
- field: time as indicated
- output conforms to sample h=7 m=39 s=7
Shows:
h=6 m=15 s=14
